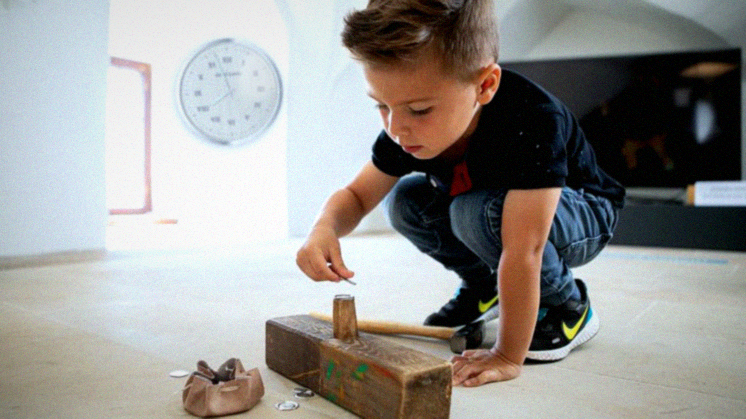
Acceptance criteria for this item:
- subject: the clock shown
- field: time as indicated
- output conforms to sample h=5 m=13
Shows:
h=7 m=57
